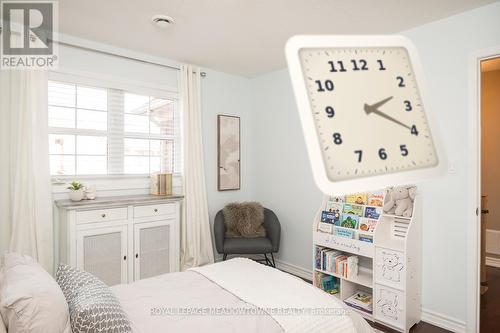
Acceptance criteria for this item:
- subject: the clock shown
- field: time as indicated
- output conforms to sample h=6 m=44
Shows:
h=2 m=20
